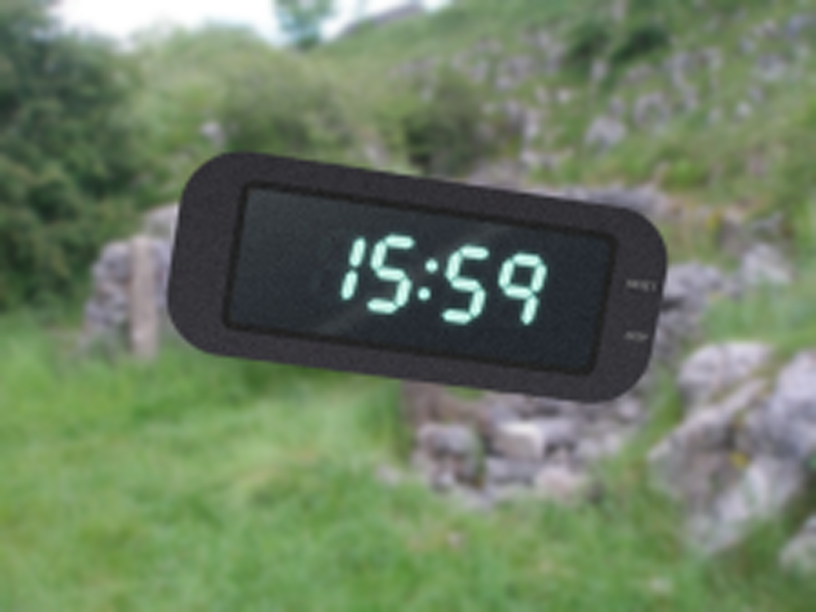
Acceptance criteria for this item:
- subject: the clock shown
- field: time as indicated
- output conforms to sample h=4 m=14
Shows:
h=15 m=59
